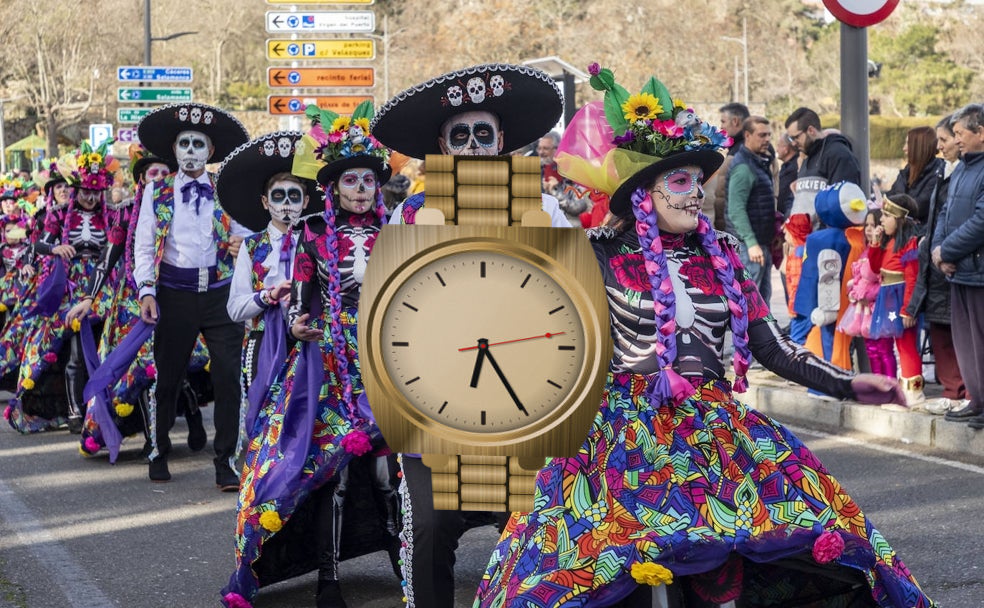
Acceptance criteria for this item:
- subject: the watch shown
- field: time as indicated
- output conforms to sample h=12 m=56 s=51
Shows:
h=6 m=25 s=13
